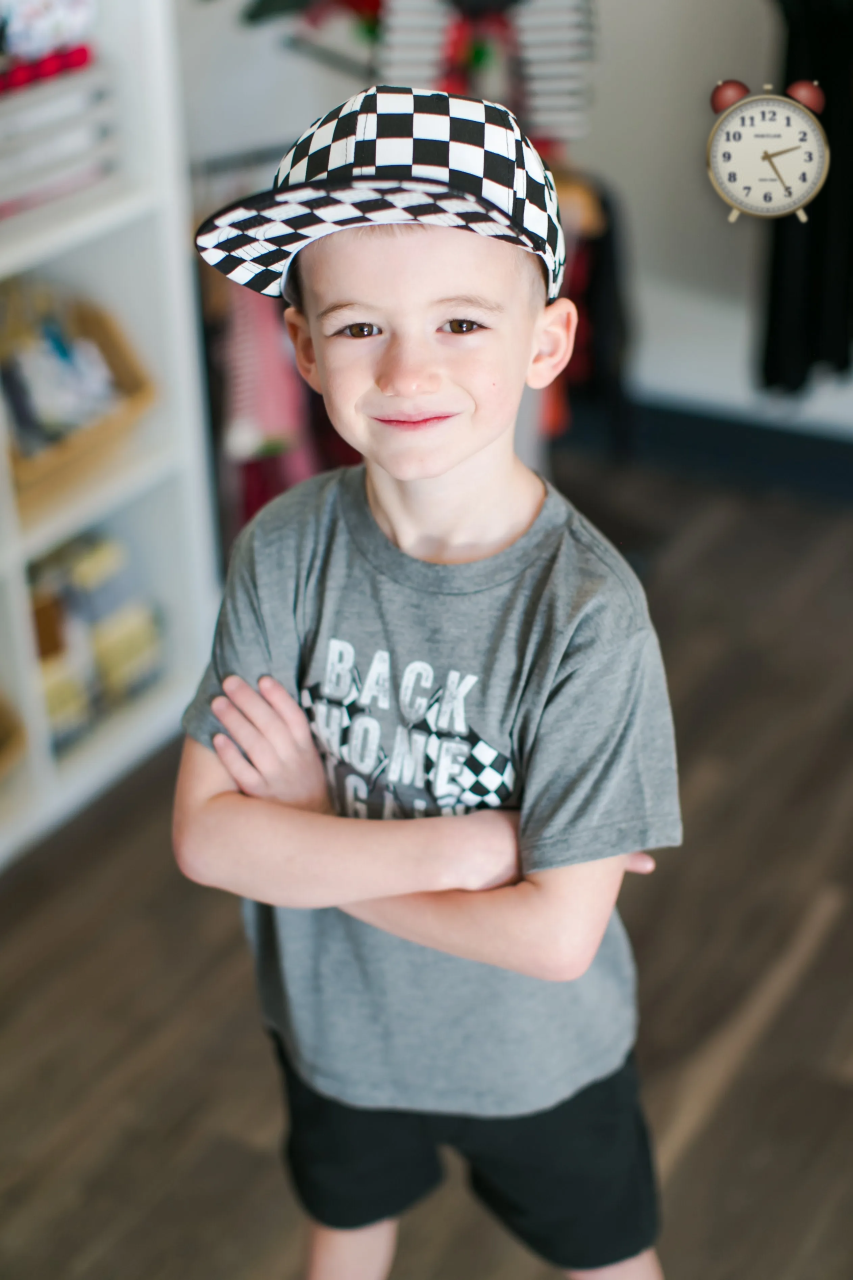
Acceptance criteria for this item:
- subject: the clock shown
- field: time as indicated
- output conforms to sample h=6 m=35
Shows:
h=2 m=25
